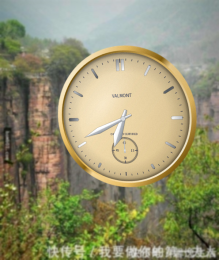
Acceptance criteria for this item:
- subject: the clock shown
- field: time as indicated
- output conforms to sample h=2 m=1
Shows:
h=6 m=41
